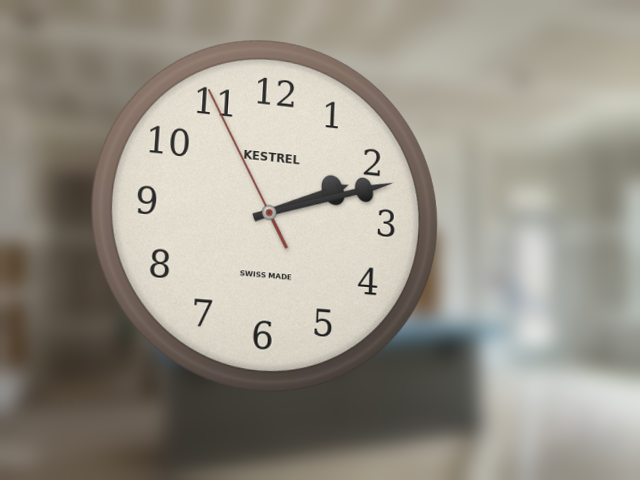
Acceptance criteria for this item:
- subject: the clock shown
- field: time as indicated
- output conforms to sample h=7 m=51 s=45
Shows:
h=2 m=11 s=55
